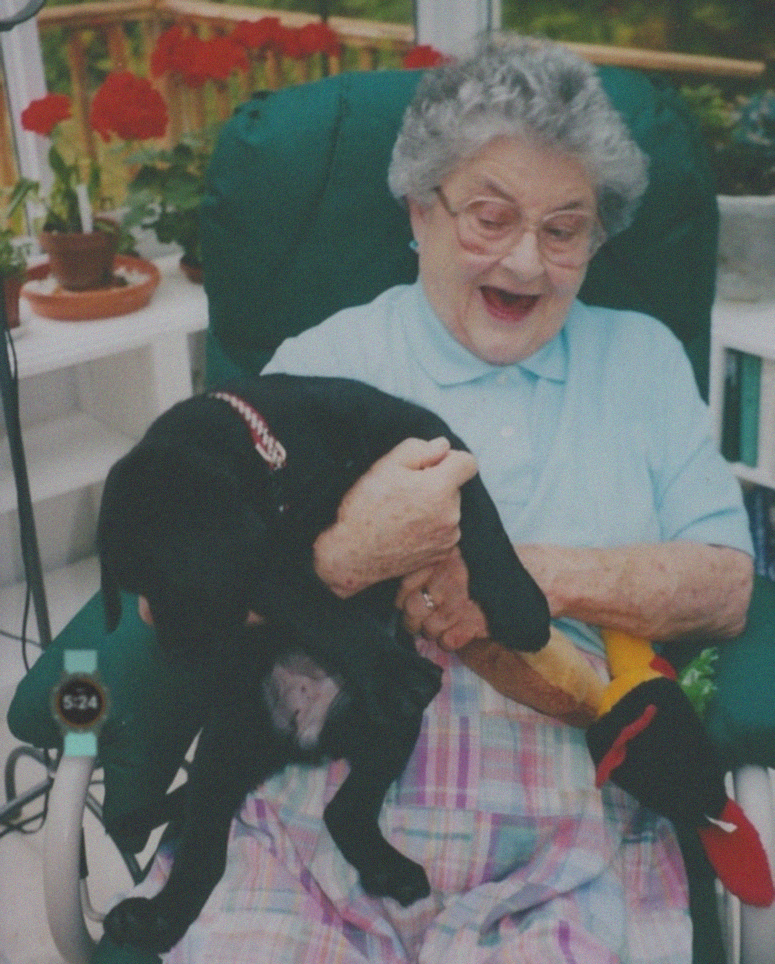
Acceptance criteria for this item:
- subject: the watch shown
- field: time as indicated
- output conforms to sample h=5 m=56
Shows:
h=5 m=24
